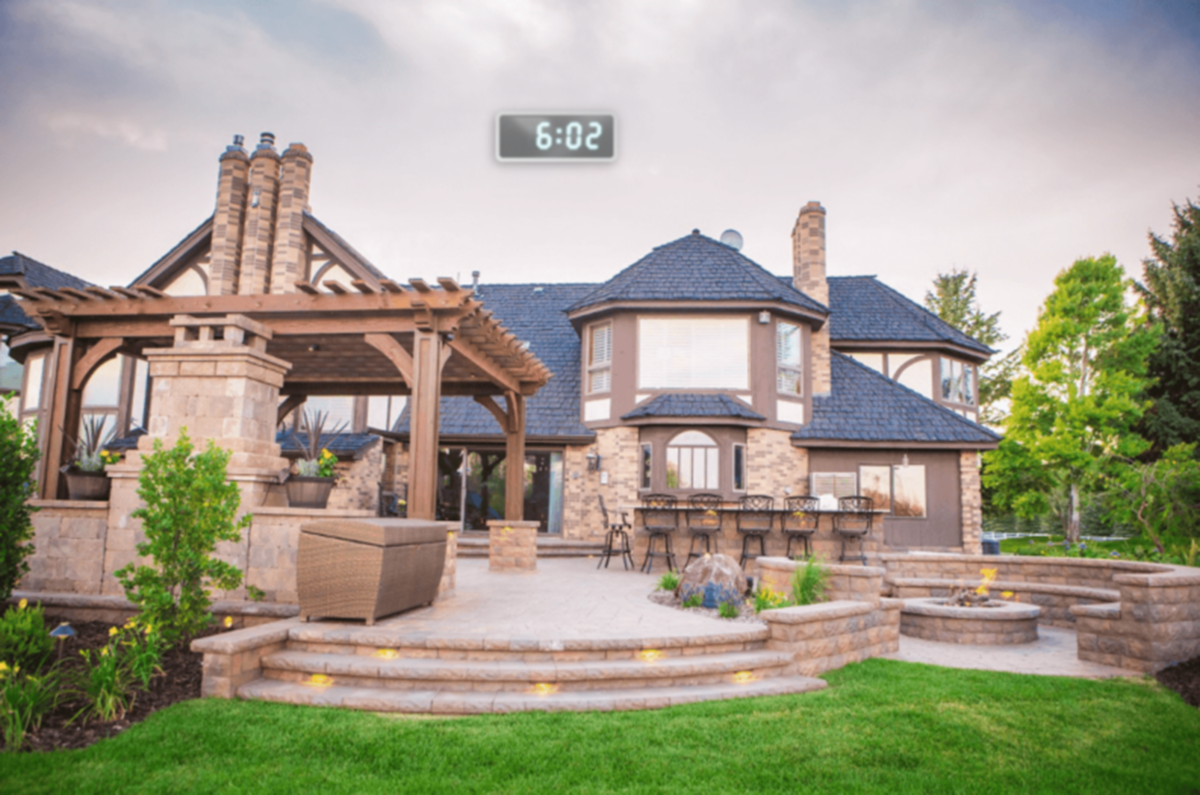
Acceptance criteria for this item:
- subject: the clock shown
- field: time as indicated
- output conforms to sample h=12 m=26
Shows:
h=6 m=2
